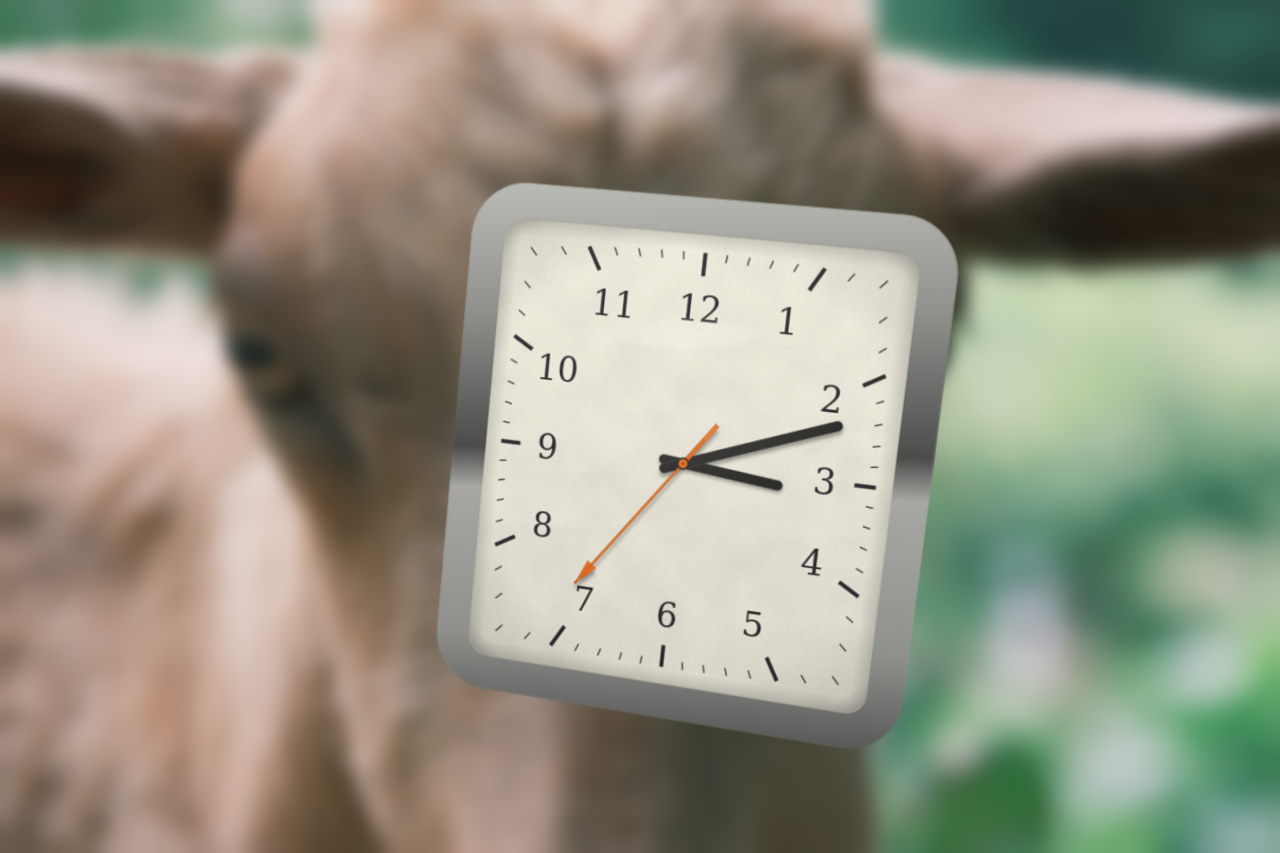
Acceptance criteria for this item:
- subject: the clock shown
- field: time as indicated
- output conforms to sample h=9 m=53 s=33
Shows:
h=3 m=11 s=36
